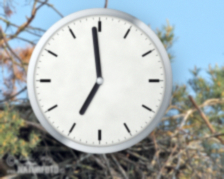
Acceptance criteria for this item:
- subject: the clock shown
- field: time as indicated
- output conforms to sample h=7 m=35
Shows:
h=6 m=59
